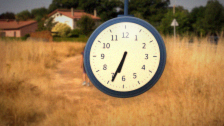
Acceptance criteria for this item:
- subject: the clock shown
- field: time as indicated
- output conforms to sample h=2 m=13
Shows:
h=6 m=34
